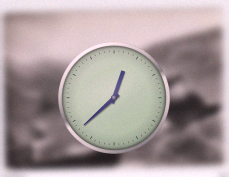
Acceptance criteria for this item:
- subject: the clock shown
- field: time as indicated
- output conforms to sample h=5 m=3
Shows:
h=12 m=38
